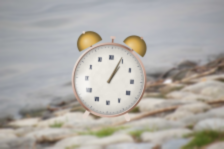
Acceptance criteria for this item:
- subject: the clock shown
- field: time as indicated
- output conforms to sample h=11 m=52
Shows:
h=1 m=4
